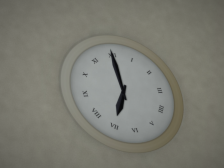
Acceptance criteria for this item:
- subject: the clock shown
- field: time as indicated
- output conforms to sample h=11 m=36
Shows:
h=7 m=0
